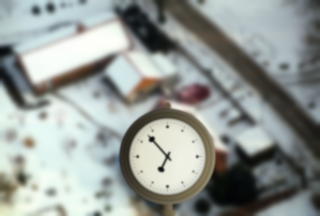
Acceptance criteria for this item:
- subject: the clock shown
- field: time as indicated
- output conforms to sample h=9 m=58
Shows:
h=6 m=53
